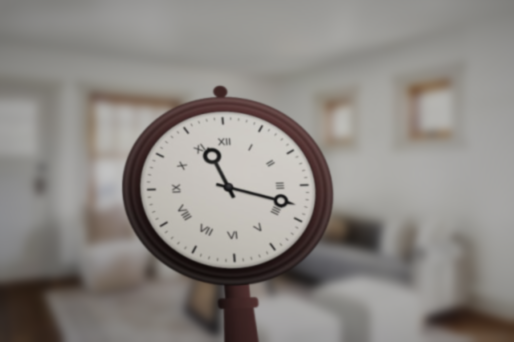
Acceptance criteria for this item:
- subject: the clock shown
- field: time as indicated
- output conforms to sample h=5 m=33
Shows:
h=11 m=18
